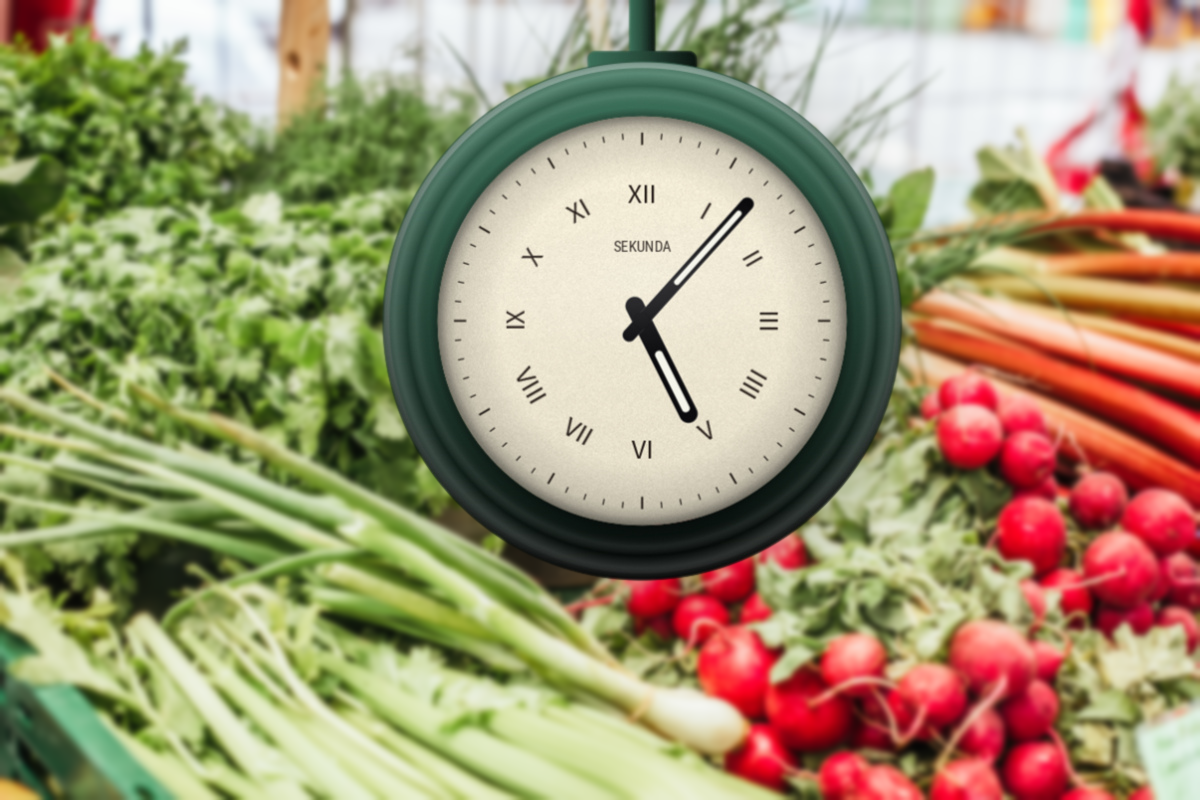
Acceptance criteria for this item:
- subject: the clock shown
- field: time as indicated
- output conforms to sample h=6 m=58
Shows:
h=5 m=7
